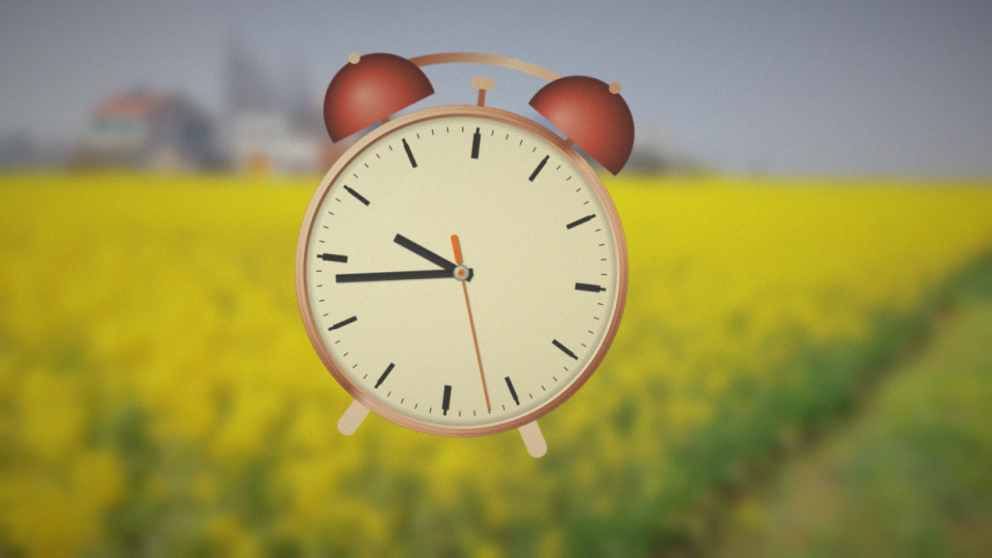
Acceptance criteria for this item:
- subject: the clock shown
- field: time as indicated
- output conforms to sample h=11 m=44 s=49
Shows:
h=9 m=43 s=27
